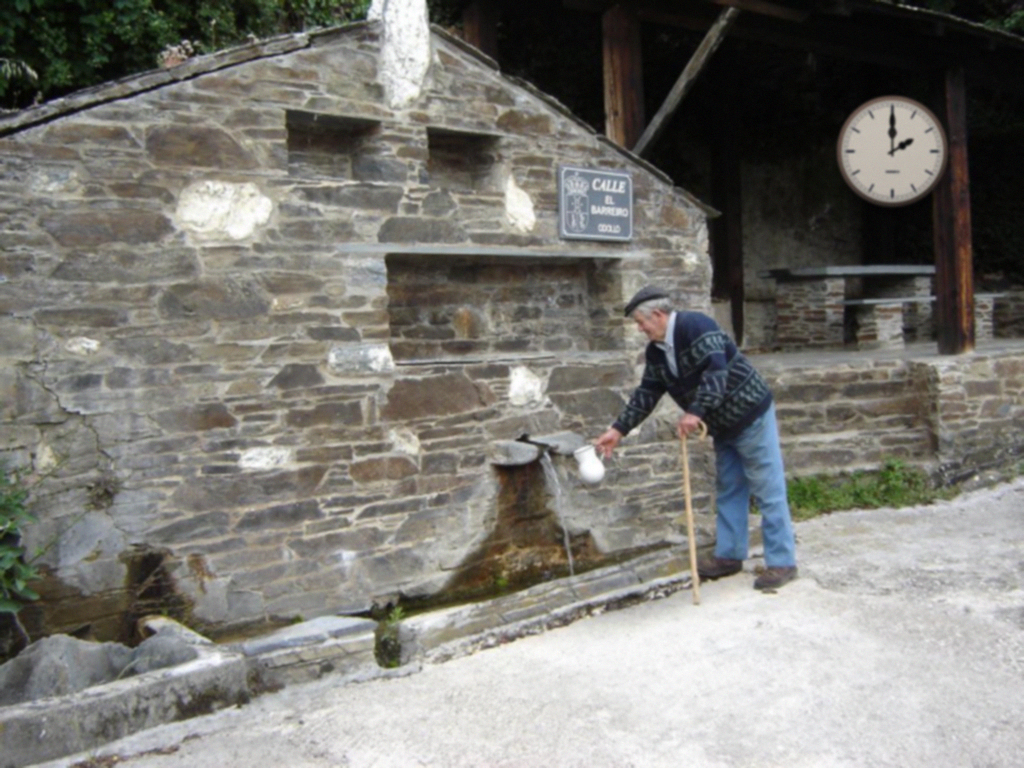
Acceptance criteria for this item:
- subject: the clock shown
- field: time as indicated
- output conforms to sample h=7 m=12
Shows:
h=2 m=0
